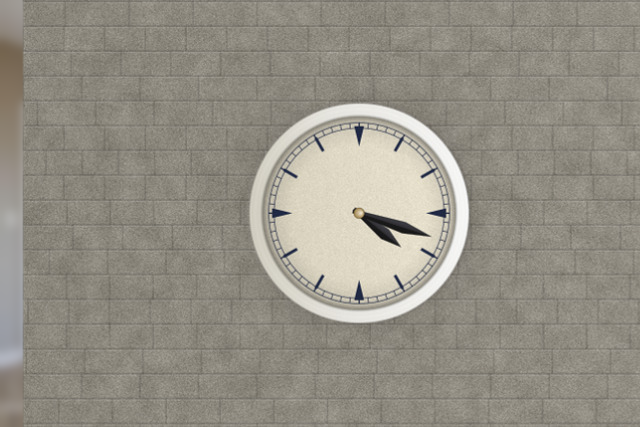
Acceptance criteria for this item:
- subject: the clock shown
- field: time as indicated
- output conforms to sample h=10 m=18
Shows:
h=4 m=18
